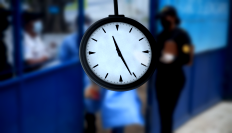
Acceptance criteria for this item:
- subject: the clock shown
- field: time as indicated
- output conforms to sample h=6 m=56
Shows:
h=11 m=26
